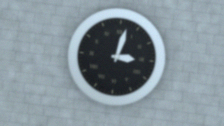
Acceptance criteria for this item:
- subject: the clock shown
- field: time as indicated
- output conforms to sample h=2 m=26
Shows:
h=3 m=2
